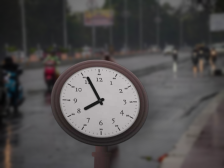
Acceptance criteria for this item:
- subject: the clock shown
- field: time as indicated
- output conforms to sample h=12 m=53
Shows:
h=7 m=56
